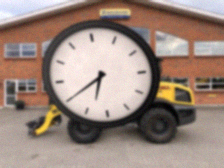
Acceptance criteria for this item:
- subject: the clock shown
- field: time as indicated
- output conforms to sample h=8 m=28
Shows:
h=6 m=40
